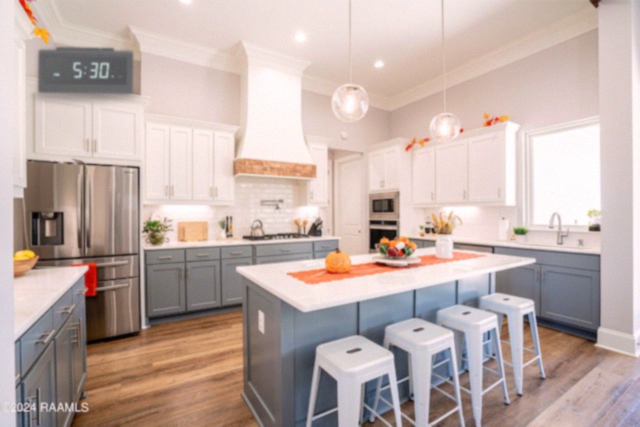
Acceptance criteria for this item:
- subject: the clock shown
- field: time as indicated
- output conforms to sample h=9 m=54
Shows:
h=5 m=30
